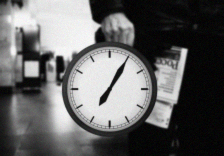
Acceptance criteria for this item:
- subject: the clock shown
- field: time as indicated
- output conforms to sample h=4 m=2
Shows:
h=7 m=5
